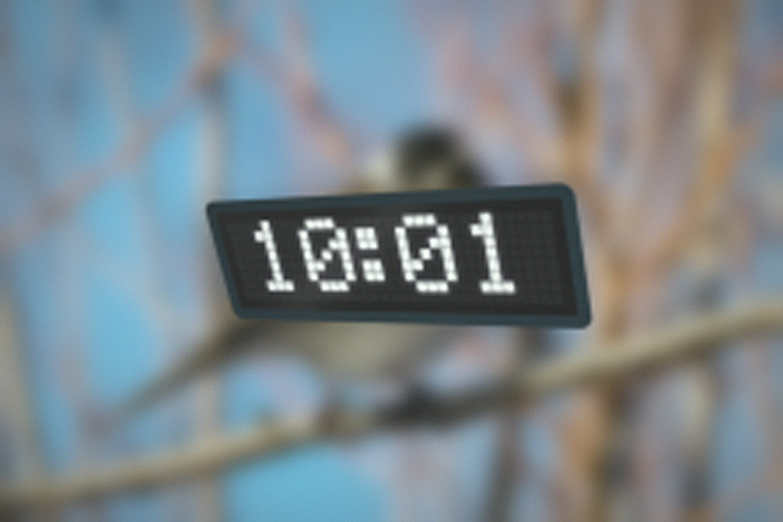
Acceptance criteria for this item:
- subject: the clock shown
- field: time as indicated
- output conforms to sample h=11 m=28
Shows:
h=10 m=1
